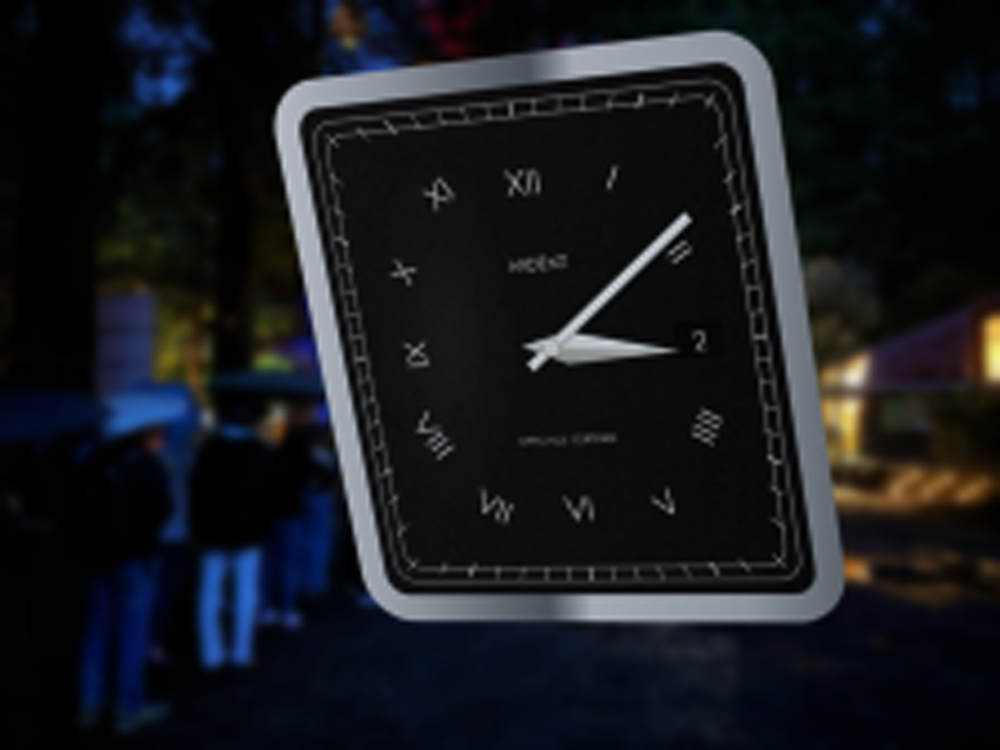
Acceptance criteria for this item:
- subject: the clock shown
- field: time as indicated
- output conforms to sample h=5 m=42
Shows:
h=3 m=9
